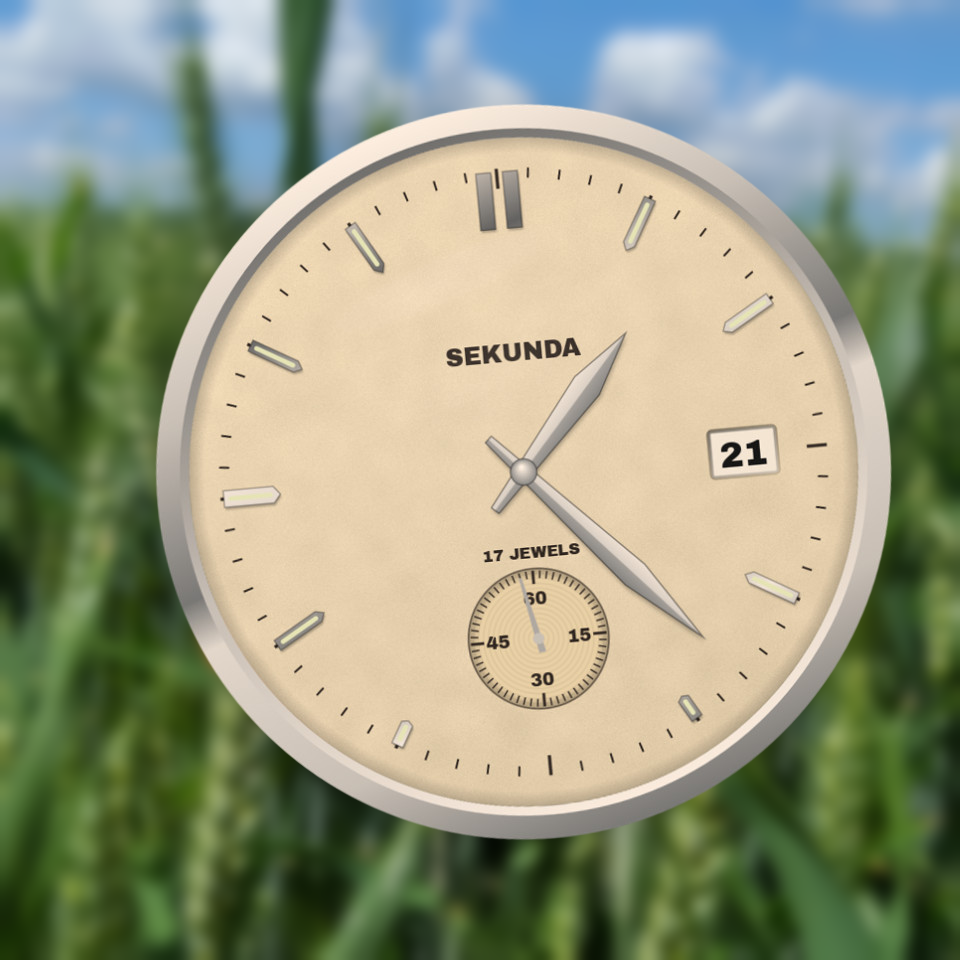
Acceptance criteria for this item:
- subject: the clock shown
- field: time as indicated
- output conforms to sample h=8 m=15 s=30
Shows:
h=1 m=22 s=58
